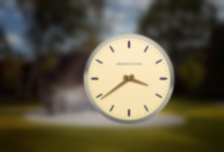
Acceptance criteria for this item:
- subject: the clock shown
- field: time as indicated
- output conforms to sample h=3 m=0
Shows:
h=3 m=39
